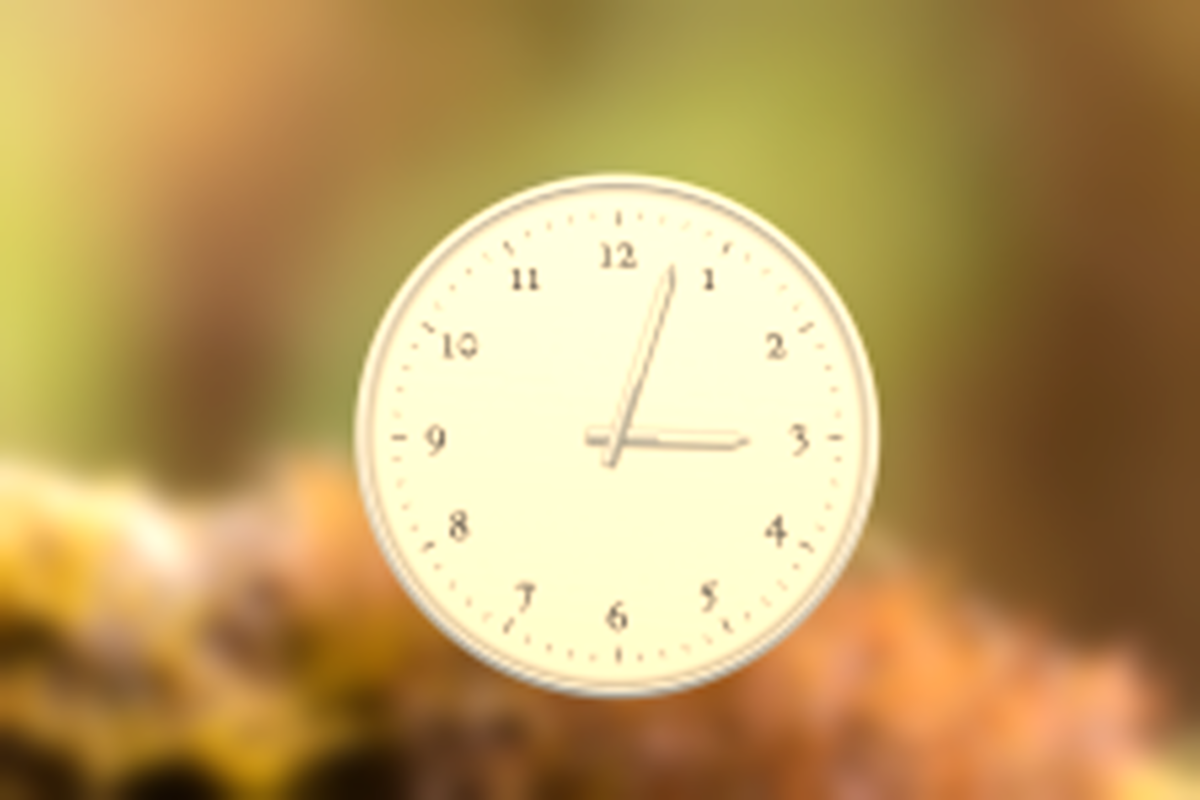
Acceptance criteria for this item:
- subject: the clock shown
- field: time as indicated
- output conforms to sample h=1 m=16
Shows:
h=3 m=3
